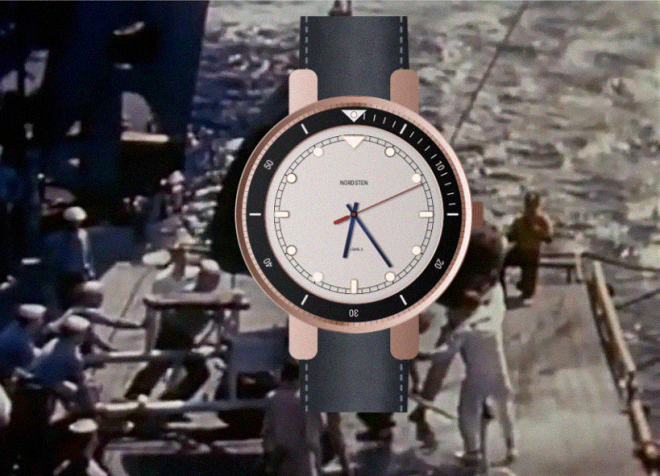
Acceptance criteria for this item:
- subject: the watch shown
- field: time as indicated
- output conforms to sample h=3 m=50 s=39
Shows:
h=6 m=24 s=11
